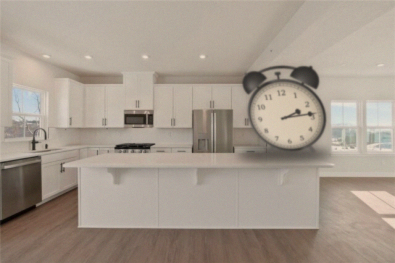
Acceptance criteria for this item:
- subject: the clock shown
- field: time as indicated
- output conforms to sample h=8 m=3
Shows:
h=2 m=14
